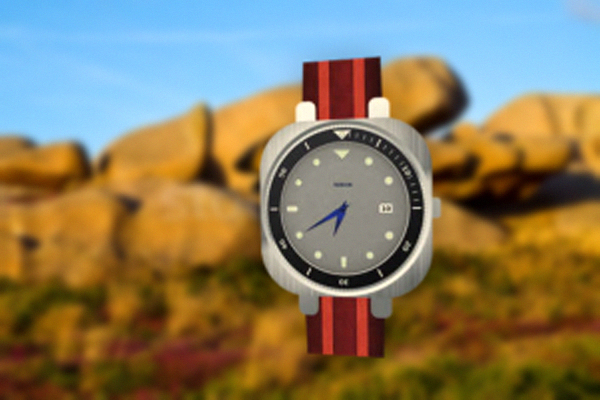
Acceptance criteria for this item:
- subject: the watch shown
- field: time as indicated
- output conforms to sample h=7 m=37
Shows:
h=6 m=40
